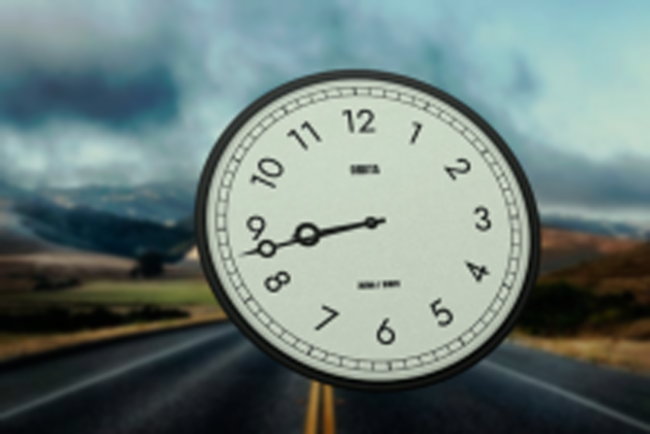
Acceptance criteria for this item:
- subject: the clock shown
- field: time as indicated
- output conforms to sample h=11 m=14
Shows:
h=8 m=43
